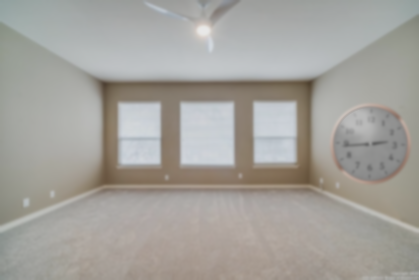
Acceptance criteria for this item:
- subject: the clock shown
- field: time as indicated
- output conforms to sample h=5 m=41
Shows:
h=2 m=44
